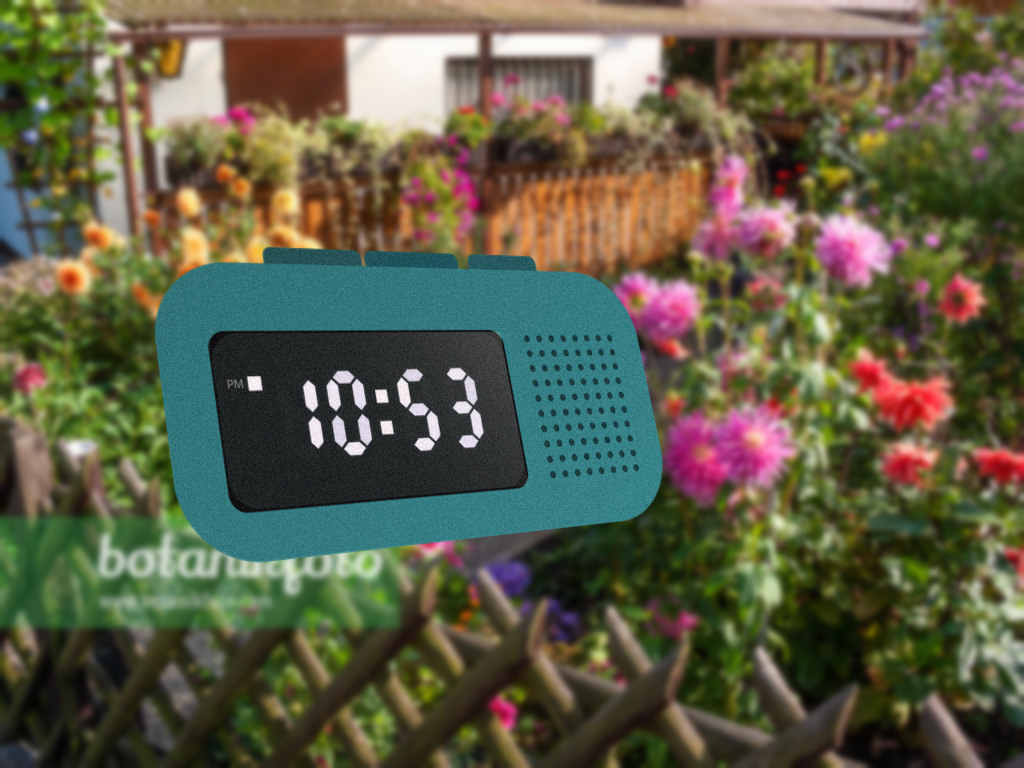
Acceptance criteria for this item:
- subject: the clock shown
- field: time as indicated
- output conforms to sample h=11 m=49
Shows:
h=10 m=53
